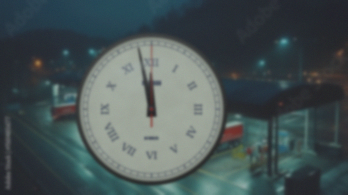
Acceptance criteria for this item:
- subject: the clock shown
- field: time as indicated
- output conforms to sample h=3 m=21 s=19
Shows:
h=11 m=58 s=0
